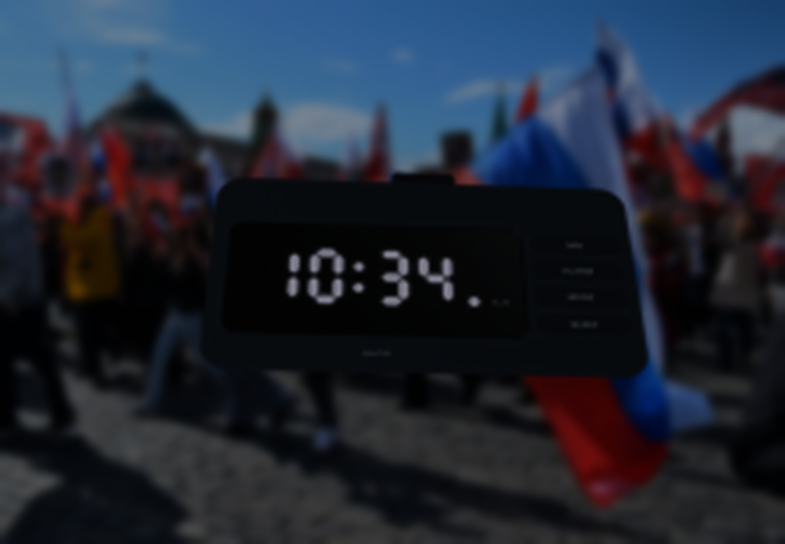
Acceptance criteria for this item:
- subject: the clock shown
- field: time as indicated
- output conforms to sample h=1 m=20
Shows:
h=10 m=34
